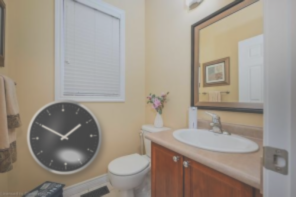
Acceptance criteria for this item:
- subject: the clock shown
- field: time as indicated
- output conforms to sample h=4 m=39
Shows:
h=1 m=50
